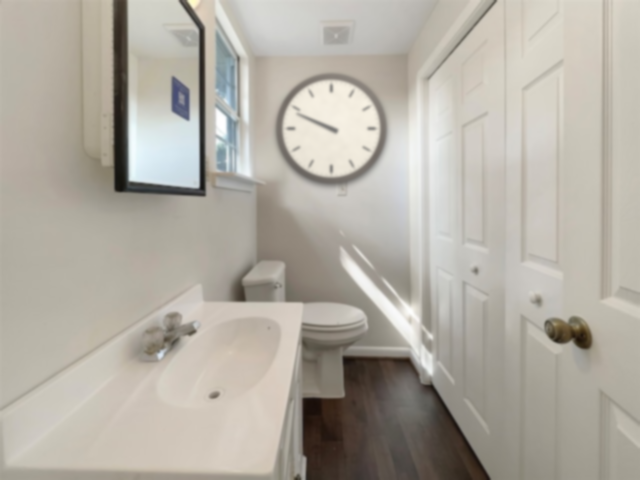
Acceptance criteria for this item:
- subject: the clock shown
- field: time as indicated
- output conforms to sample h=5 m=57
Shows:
h=9 m=49
